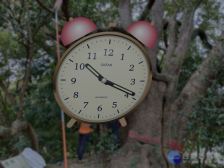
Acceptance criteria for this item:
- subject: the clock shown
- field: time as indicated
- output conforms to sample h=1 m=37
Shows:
h=10 m=19
